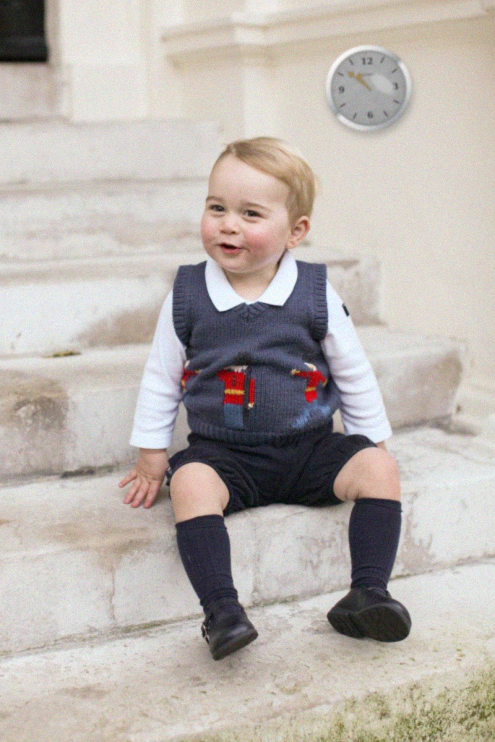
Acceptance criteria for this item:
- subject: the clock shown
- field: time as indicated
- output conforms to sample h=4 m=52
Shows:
h=10 m=52
